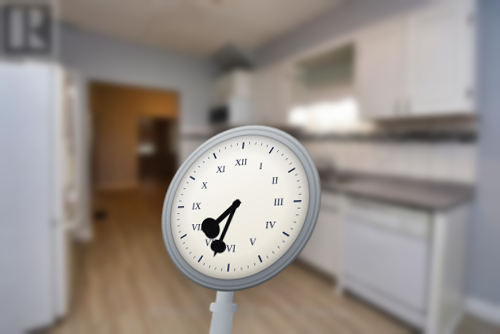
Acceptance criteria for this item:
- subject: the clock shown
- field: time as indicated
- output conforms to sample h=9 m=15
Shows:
h=7 m=33
